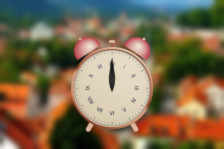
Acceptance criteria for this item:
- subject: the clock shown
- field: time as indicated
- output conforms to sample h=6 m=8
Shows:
h=12 m=0
